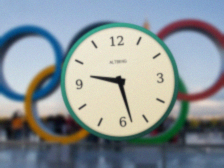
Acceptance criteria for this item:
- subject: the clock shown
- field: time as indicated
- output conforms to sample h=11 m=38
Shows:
h=9 m=28
